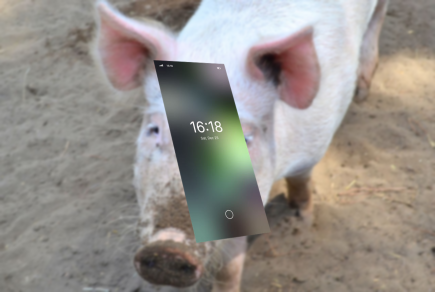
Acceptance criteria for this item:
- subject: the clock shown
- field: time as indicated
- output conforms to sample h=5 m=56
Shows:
h=16 m=18
